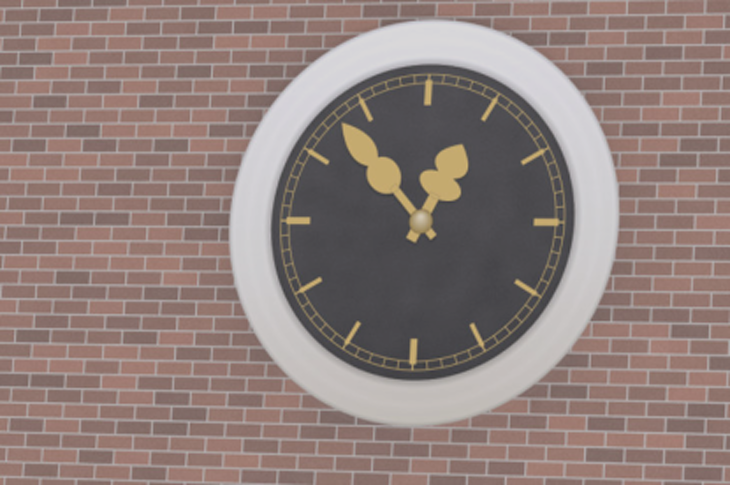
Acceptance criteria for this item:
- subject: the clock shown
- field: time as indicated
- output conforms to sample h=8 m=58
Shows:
h=12 m=53
